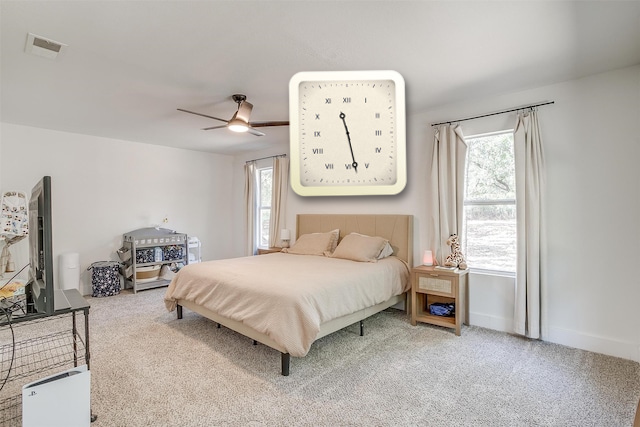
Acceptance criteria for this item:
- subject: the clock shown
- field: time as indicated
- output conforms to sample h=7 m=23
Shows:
h=11 m=28
